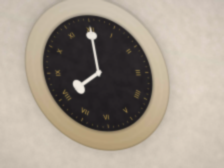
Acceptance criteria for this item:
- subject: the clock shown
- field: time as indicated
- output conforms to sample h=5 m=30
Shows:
h=8 m=0
